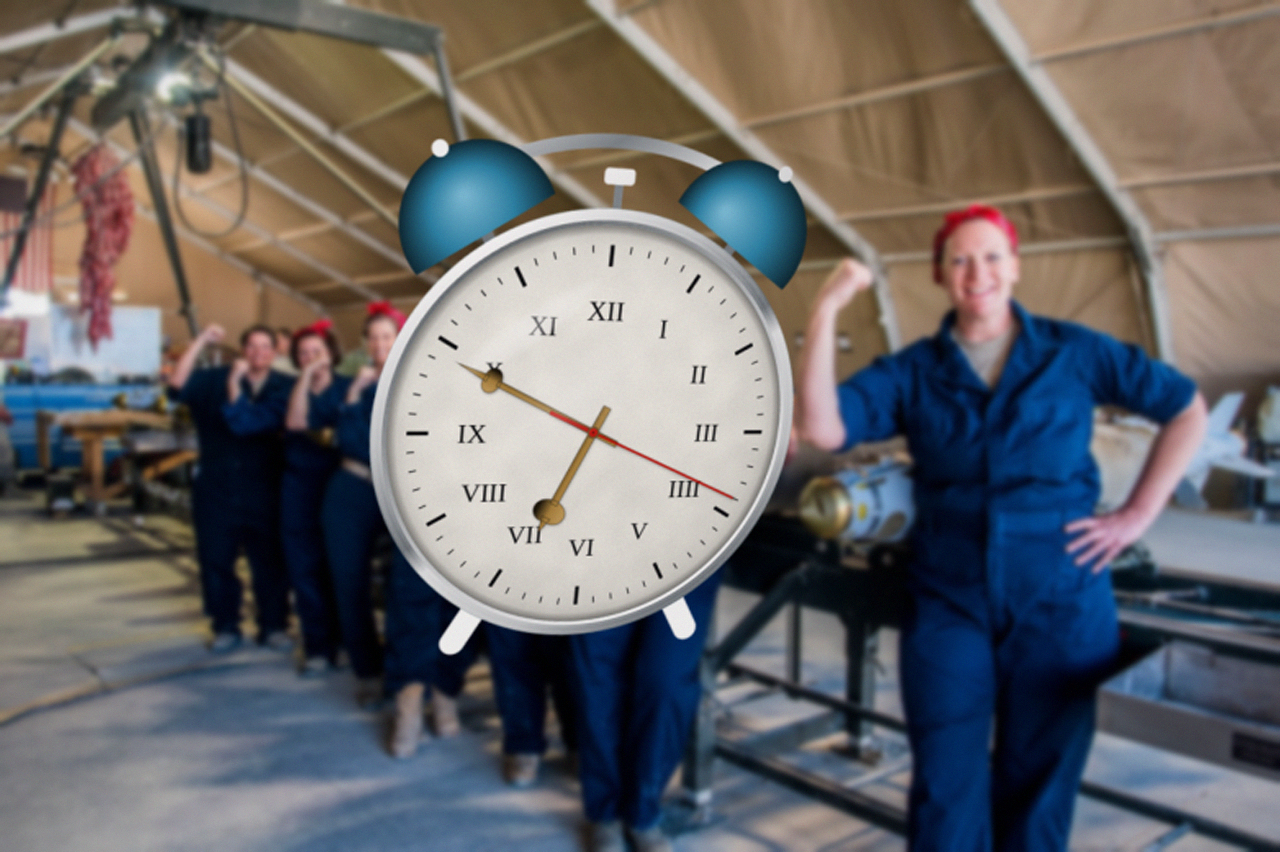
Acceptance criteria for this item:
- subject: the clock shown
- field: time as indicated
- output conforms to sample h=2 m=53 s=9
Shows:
h=6 m=49 s=19
